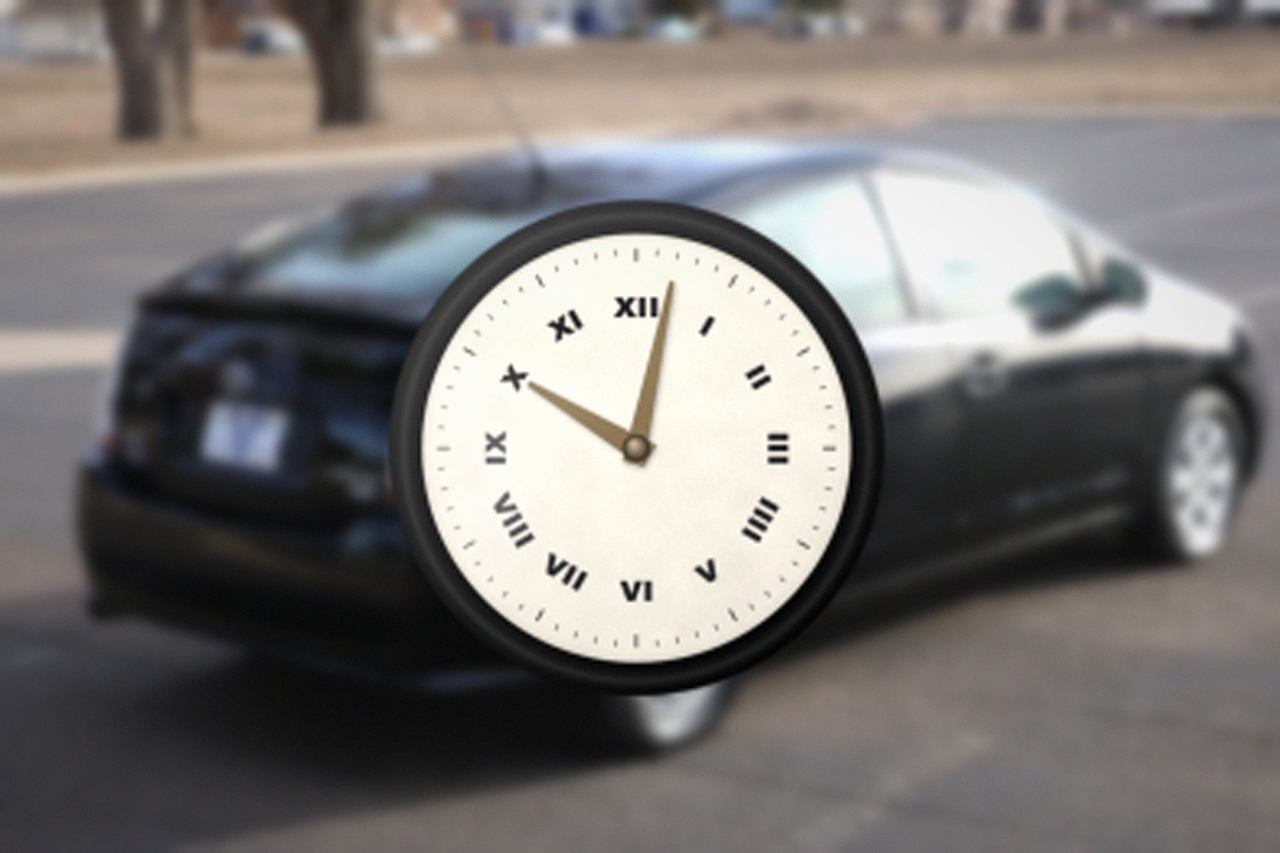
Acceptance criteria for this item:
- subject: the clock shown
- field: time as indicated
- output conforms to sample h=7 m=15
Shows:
h=10 m=2
